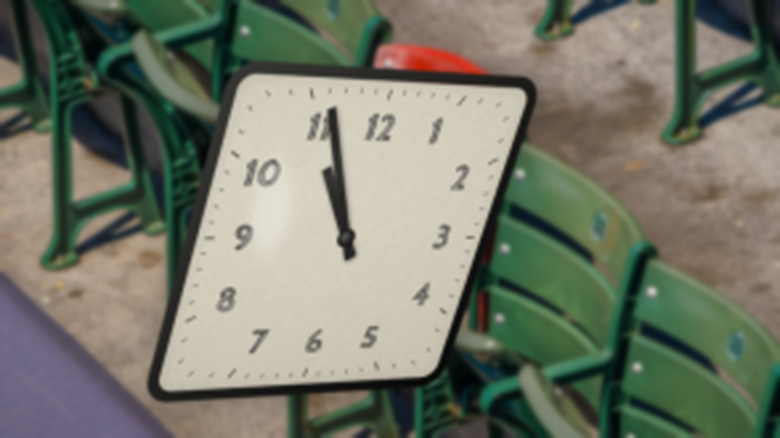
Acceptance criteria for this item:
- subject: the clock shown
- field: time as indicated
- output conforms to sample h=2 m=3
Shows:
h=10 m=56
